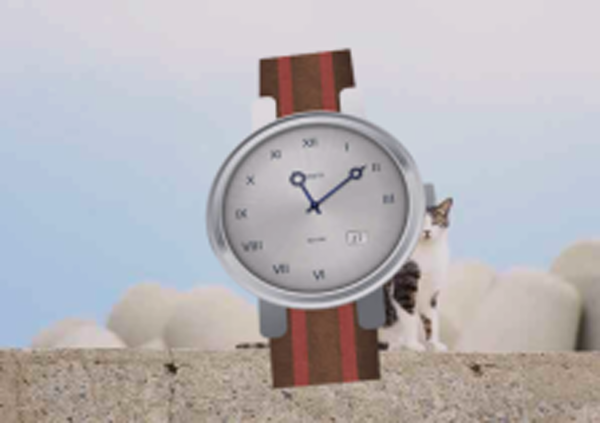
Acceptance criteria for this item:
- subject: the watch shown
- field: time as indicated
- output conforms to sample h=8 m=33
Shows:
h=11 m=9
